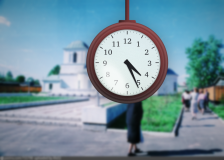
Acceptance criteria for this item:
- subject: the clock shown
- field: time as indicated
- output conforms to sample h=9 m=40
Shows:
h=4 m=26
